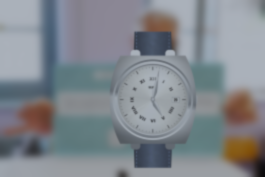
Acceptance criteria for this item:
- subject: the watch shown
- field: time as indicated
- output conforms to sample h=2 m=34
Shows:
h=5 m=2
